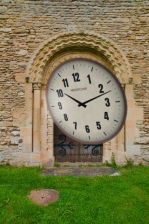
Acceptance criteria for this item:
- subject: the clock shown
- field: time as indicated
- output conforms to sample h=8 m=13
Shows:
h=10 m=12
